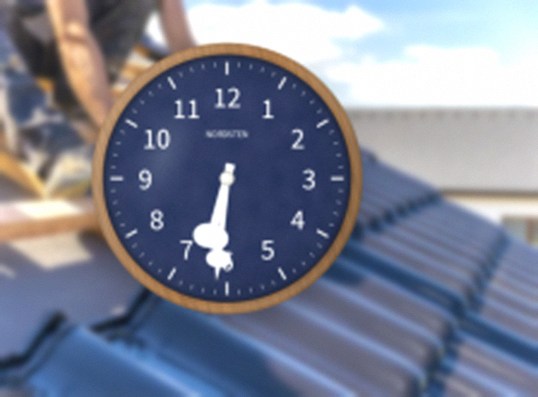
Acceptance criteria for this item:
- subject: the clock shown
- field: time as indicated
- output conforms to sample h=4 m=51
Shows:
h=6 m=31
